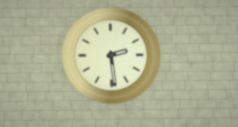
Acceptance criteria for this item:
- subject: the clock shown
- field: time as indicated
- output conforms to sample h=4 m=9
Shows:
h=2 m=29
